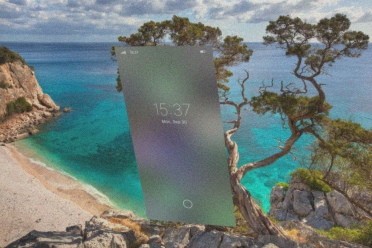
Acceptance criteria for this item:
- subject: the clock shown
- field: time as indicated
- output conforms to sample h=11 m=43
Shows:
h=15 m=37
